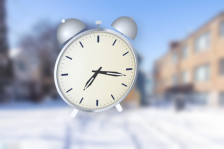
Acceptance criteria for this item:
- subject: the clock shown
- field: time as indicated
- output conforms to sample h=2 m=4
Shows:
h=7 m=17
